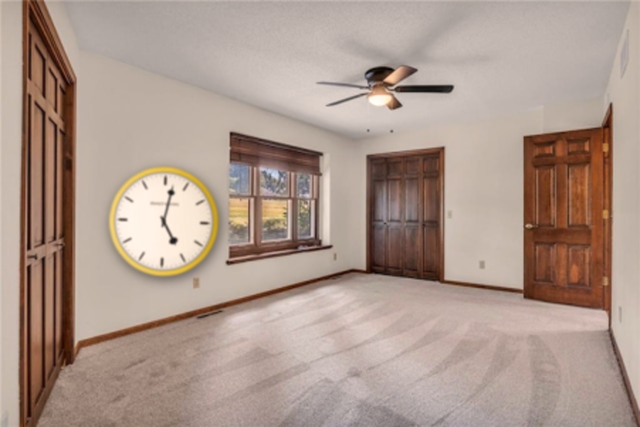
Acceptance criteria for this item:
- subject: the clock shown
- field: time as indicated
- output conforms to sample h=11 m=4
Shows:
h=5 m=2
